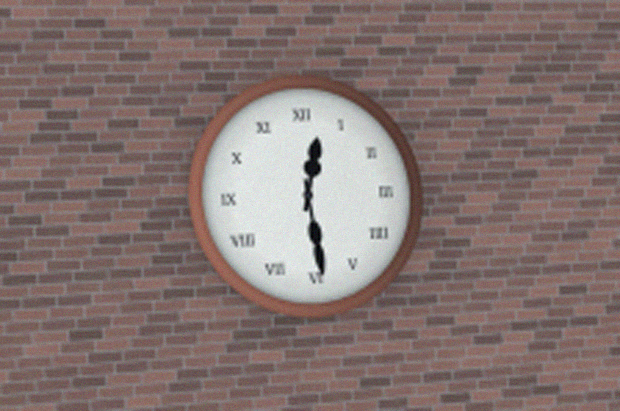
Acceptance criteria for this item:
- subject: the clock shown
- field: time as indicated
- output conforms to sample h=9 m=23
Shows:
h=12 m=29
